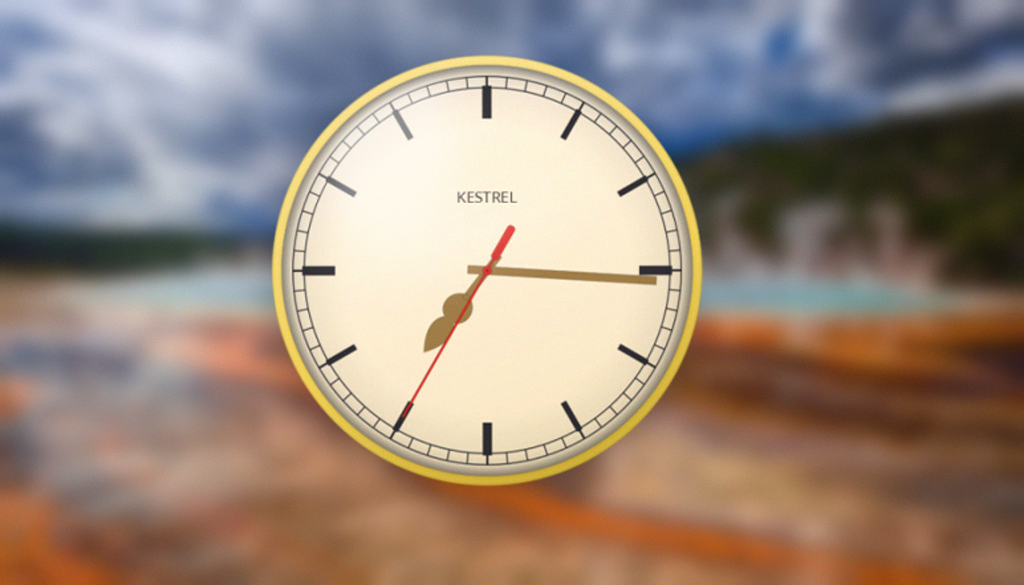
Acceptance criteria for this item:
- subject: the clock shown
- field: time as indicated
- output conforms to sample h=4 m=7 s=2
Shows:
h=7 m=15 s=35
